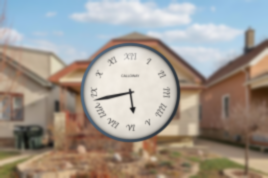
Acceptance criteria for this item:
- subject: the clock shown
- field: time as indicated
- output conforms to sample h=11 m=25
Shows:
h=5 m=43
